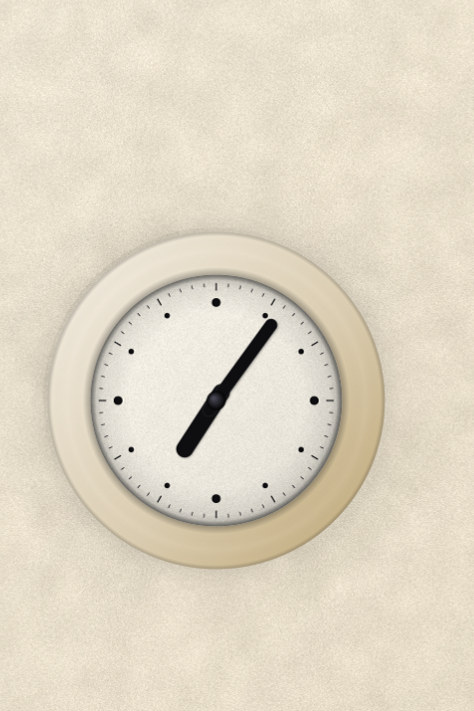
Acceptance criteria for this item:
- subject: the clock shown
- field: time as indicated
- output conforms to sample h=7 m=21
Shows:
h=7 m=6
